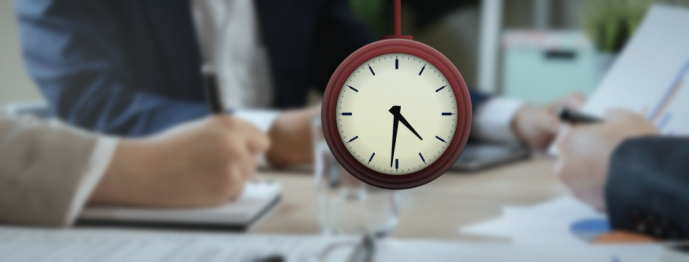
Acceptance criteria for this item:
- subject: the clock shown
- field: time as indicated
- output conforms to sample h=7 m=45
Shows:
h=4 m=31
